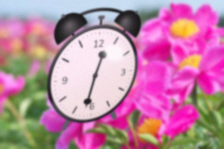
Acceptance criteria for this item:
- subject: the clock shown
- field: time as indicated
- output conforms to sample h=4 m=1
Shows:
h=12 m=32
